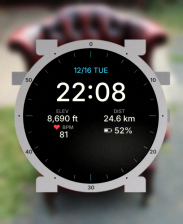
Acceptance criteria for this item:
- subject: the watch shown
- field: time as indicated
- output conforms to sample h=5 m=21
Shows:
h=22 m=8
